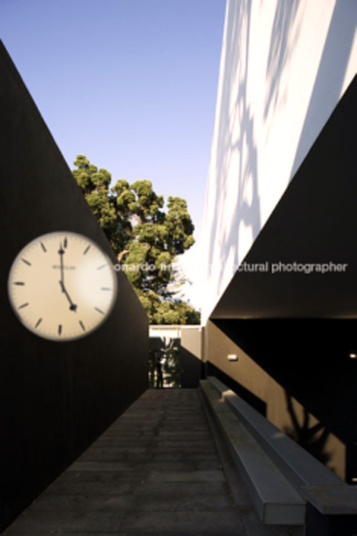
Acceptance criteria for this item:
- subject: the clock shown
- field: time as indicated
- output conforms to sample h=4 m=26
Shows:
h=4 m=59
